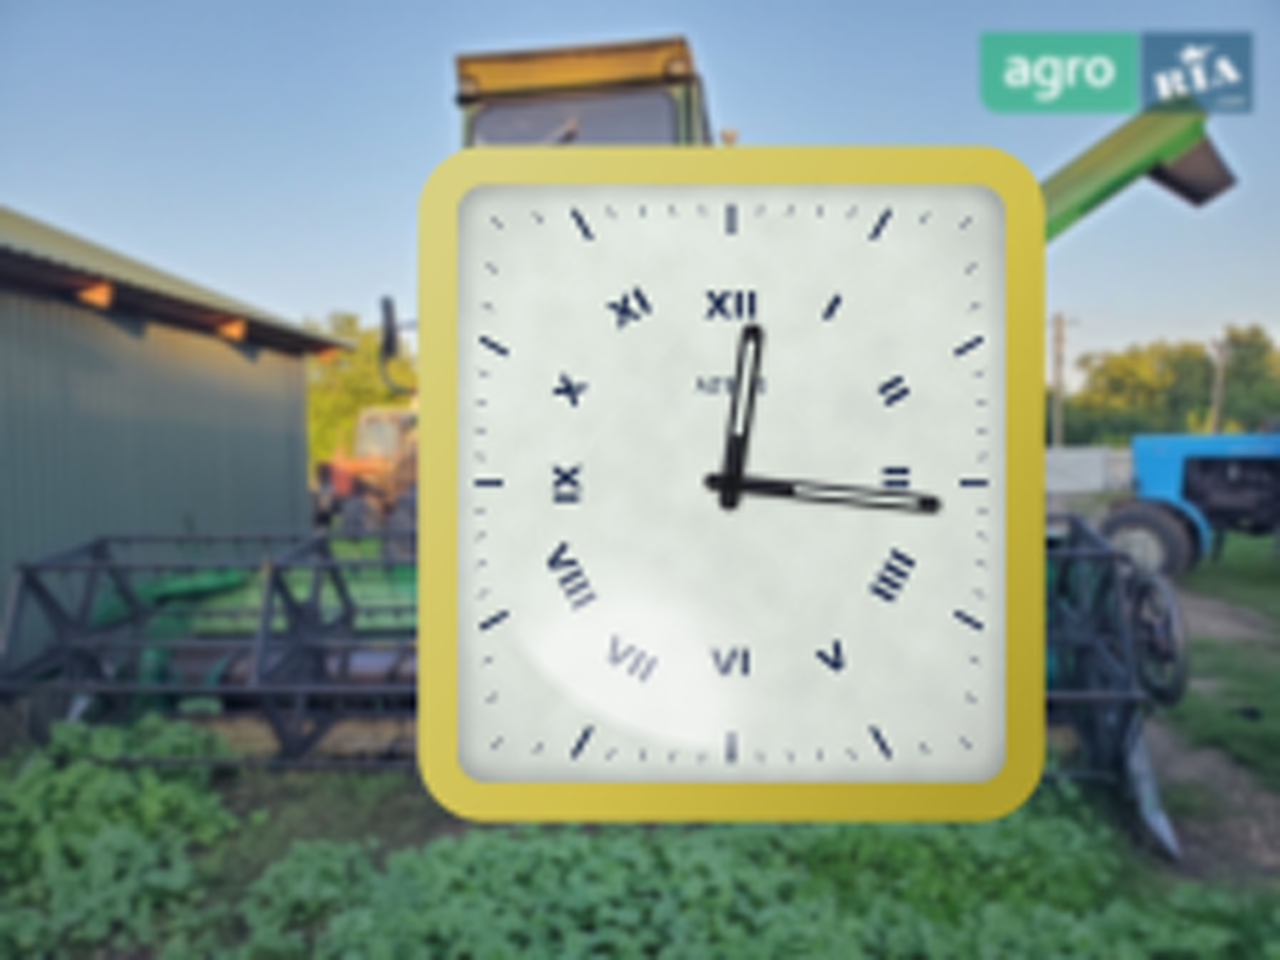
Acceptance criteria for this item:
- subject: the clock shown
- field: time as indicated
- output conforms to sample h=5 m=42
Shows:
h=12 m=16
